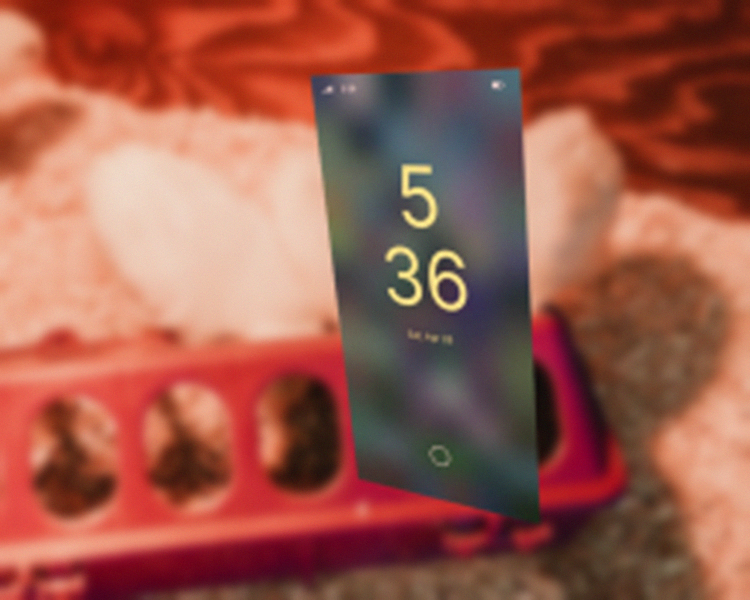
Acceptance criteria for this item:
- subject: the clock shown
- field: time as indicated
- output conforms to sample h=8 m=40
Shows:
h=5 m=36
